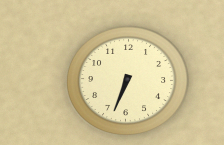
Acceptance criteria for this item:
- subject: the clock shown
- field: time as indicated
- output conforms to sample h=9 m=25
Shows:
h=6 m=33
